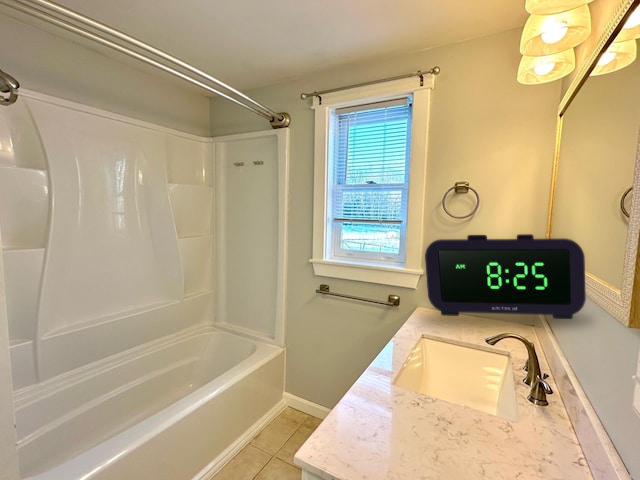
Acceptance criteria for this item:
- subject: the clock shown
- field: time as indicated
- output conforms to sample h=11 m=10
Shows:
h=8 m=25
